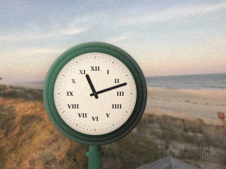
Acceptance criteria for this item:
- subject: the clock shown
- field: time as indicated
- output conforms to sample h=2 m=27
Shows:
h=11 m=12
